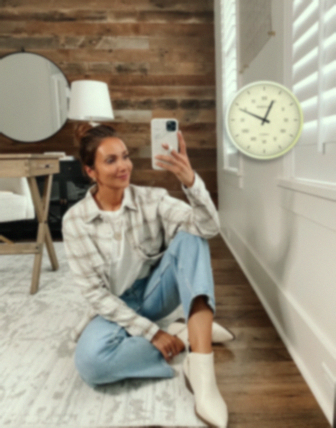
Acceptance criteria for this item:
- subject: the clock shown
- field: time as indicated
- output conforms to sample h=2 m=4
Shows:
h=12 m=49
